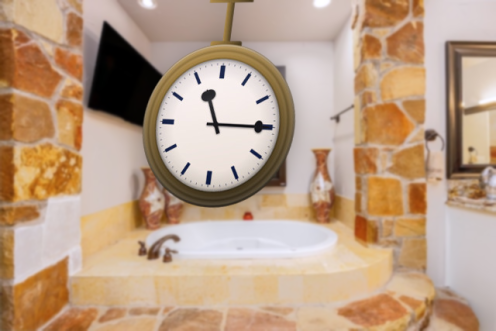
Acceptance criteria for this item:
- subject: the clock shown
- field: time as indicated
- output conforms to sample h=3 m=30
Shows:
h=11 m=15
